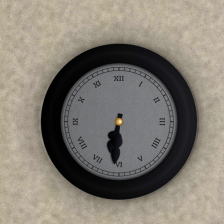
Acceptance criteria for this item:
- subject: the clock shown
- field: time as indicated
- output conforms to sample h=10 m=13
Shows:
h=6 m=31
